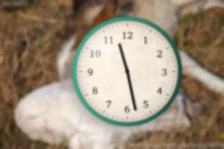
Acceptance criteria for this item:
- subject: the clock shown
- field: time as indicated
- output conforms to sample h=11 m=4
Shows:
h=11 m=28
